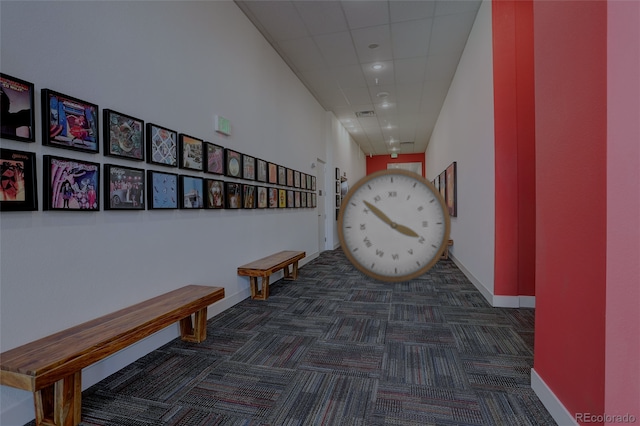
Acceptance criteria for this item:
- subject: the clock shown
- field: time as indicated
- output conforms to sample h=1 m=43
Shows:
h=3 m=52
